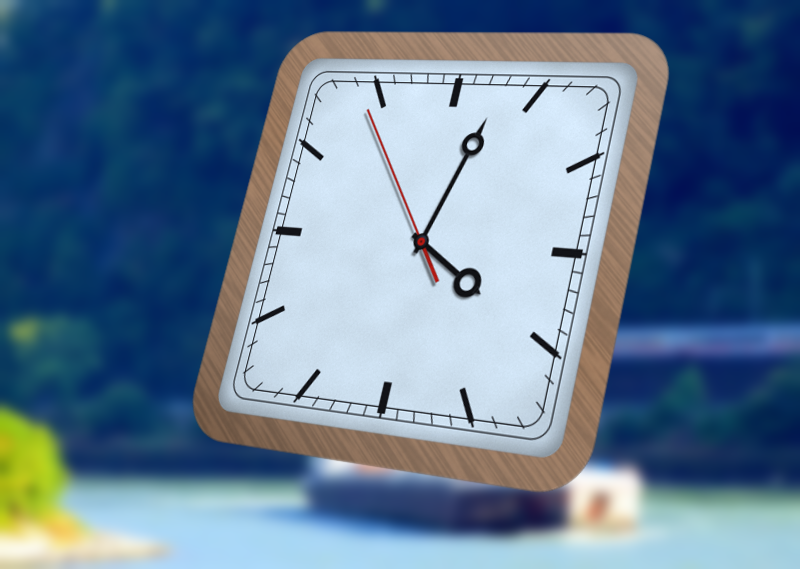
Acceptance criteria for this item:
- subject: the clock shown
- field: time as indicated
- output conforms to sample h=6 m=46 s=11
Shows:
h=4 m=2 s=54
